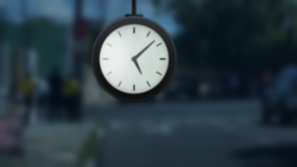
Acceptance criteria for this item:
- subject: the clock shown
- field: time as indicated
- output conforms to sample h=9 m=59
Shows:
h=5 m=8
